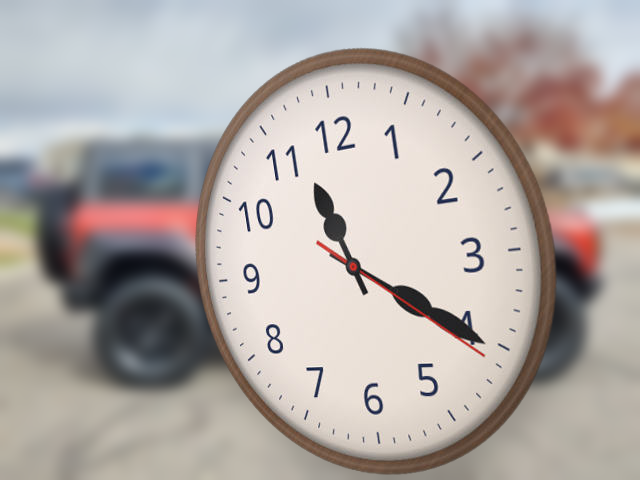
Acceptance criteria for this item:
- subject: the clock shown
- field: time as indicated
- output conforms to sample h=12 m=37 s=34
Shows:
h=11 m=20 s=21
